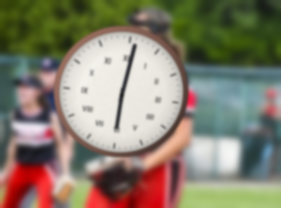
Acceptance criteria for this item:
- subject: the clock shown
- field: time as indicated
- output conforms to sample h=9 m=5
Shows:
h=6 m=1
